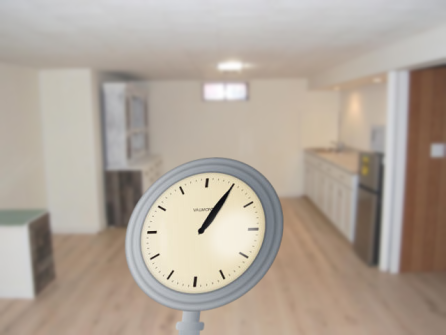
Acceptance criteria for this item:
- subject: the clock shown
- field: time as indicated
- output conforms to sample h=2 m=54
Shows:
h=1 m=5
